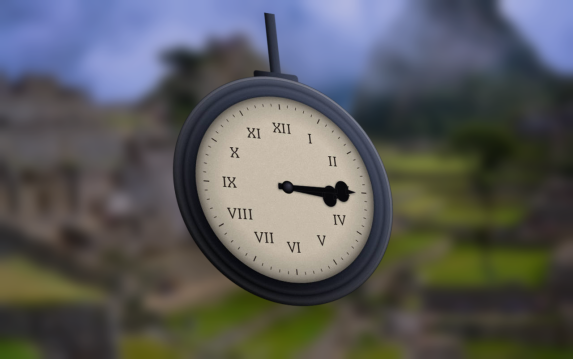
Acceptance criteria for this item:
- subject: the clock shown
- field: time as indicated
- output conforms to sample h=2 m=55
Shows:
h=3 m=15
